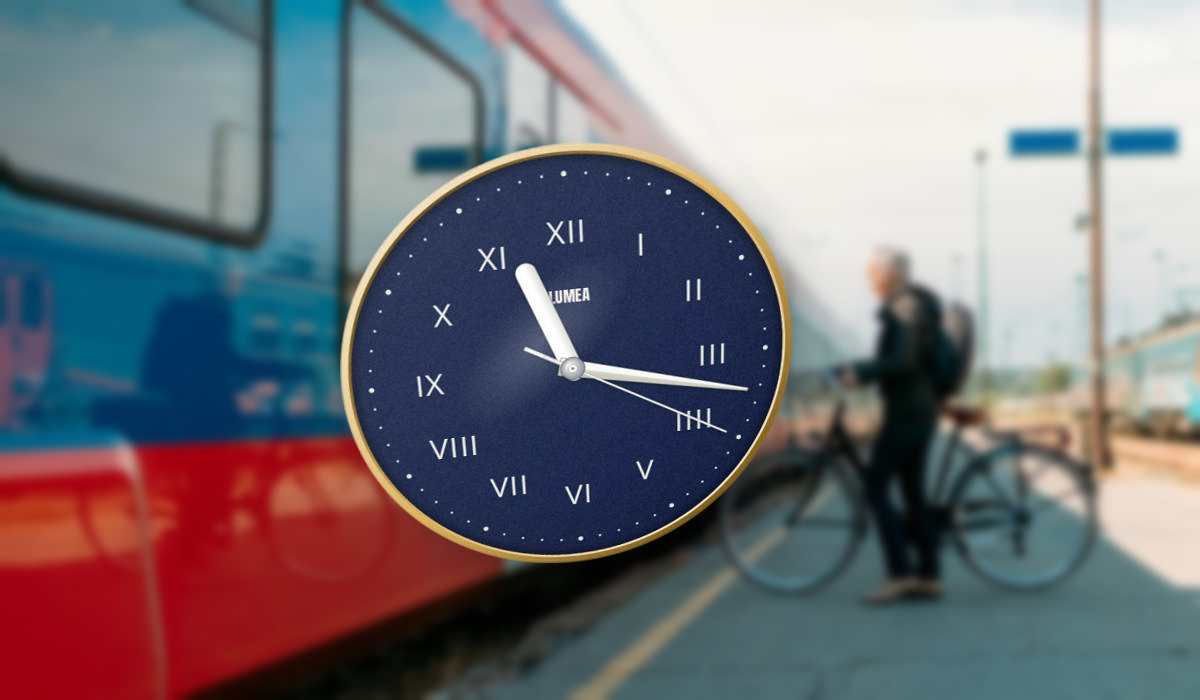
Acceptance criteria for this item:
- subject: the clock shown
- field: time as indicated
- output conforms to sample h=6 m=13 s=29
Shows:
h=11 m=17 s=20
